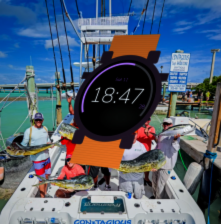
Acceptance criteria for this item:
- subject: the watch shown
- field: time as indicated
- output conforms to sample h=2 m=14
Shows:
h=18 m=47
